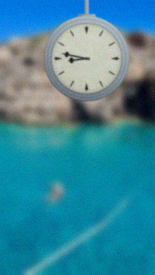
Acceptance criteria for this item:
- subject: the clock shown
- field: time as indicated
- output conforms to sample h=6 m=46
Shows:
h=8 m=47
